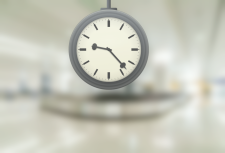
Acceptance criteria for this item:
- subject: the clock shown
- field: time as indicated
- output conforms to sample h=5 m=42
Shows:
h=9 m=23
